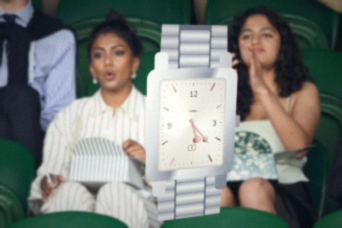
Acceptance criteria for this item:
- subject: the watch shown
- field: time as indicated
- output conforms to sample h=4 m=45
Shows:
h=5 m=23
